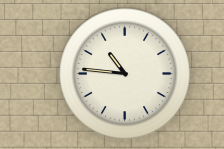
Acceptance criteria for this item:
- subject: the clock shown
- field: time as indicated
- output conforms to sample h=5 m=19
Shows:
h=10 m=46
